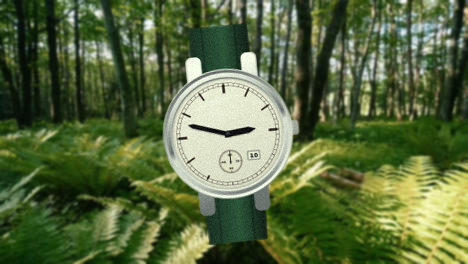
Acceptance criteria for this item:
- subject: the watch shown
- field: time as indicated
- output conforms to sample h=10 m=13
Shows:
h=2 m=48
